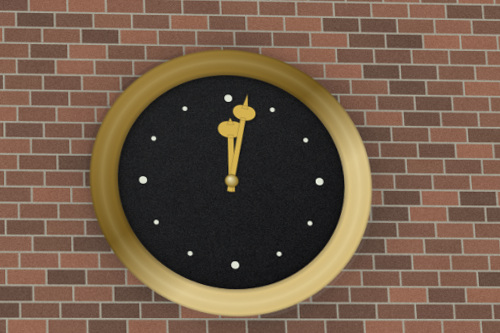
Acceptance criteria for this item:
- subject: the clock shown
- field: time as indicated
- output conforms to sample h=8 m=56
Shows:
h=12 m=2
